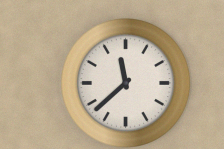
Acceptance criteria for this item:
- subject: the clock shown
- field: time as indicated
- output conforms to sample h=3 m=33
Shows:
h=11 m=38
